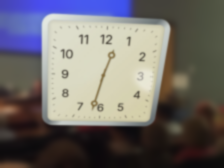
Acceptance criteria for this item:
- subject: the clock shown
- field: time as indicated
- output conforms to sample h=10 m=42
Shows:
h=12 m=32
